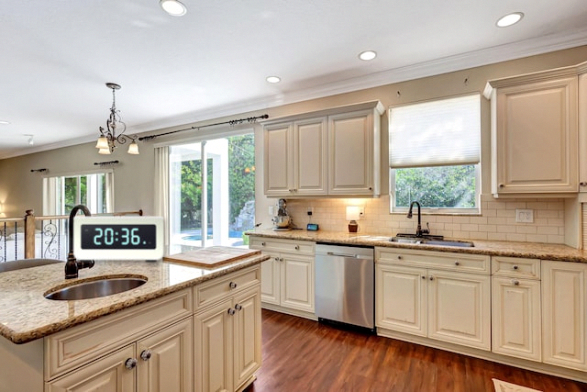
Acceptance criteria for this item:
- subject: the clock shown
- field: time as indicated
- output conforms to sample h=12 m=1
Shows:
h=20 m=36
